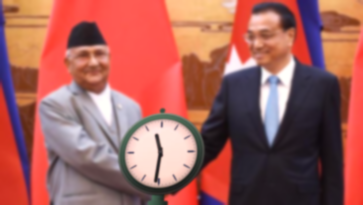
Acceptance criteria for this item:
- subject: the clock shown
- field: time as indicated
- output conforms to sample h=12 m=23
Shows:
h=11 m=31
